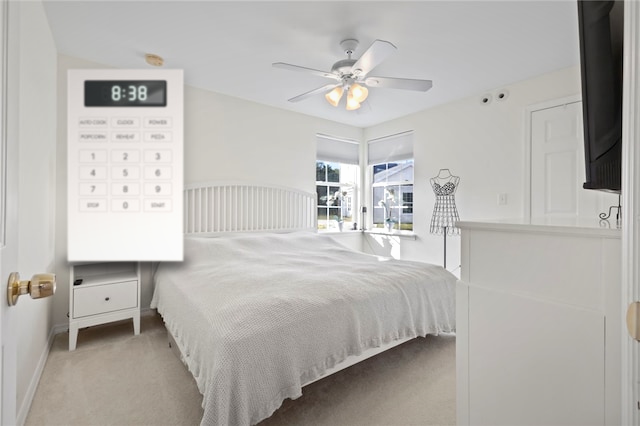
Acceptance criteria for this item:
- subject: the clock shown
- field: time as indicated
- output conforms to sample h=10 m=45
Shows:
h=8 m=38
